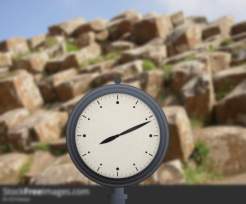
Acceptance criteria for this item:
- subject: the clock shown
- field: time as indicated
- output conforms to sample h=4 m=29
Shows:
h=8 m=11
